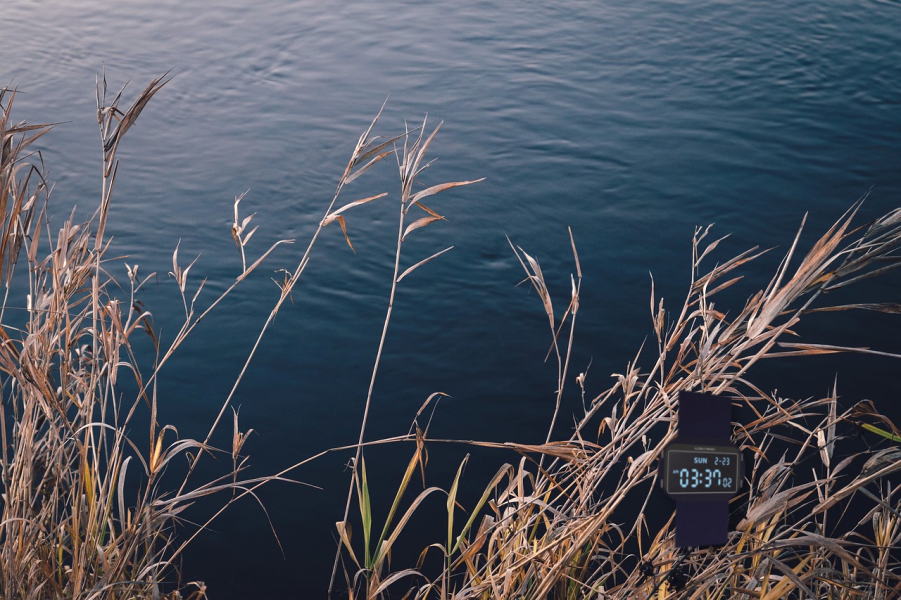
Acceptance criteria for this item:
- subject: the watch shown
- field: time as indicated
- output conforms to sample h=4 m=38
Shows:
h=3 m=37
